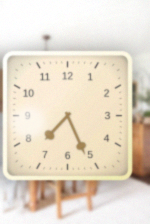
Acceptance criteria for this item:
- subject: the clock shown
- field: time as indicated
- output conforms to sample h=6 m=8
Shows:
h=7 m=26
